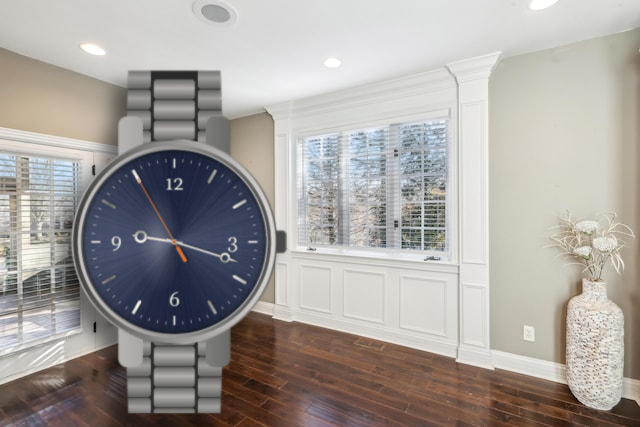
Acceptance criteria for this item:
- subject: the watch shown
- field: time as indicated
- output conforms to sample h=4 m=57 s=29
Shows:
h=9 m=17 s=55
